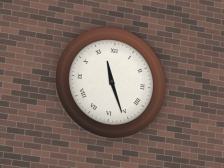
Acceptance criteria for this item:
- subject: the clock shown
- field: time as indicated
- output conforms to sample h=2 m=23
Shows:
h=11 m=26
